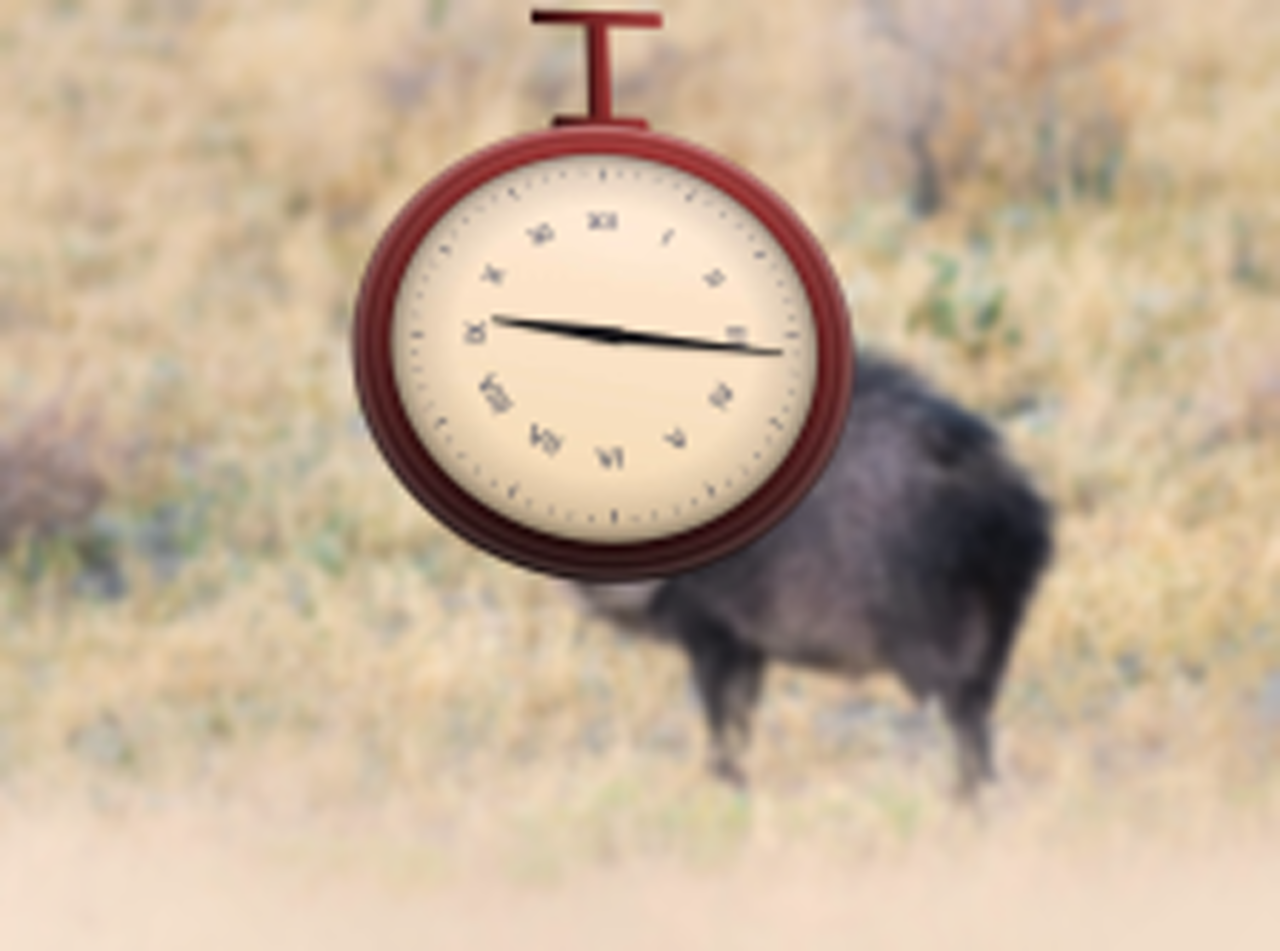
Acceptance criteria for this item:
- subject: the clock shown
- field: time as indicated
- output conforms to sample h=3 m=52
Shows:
h=9 m=16
